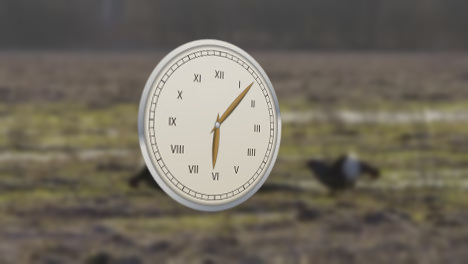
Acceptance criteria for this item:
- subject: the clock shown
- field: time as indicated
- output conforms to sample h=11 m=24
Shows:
h=6 m=7
